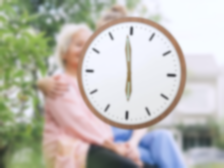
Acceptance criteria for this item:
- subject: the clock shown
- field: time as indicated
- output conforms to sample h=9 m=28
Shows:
h=5 m=59
